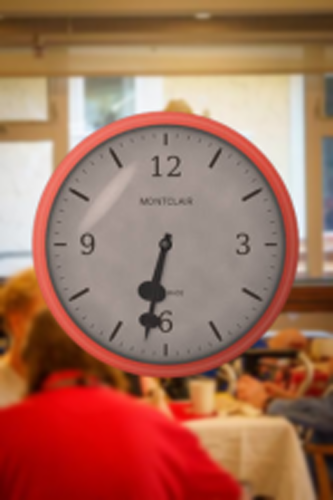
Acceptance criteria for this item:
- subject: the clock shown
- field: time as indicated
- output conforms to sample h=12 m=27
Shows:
h=6 m=32
